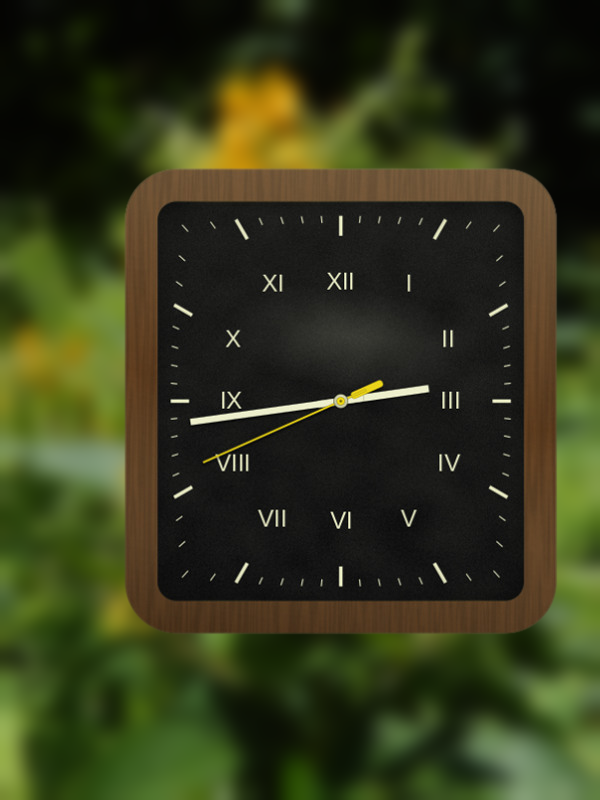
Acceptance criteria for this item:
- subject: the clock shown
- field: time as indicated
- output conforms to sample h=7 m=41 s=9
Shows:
h=2 m=43 s=41
